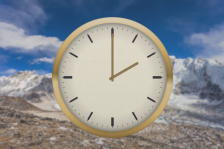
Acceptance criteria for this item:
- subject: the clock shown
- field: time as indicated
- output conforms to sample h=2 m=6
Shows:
h=2 m=0
